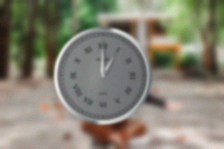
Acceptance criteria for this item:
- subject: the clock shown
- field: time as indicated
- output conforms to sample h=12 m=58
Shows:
h=1 m=0
